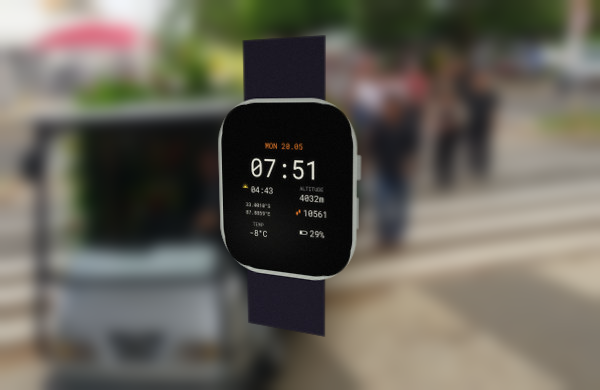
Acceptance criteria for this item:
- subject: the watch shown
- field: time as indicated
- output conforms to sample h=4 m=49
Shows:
h=7 m=51
